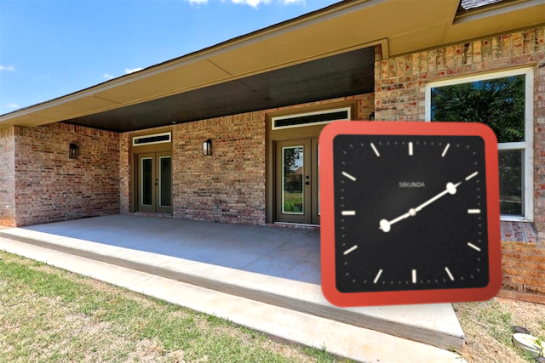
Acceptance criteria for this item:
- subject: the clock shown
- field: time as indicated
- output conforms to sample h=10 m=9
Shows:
h=8 m=10
